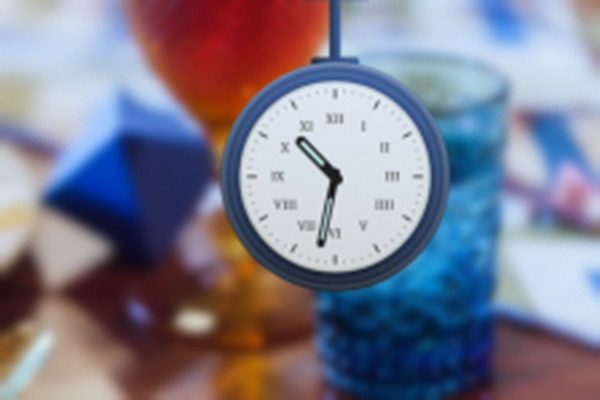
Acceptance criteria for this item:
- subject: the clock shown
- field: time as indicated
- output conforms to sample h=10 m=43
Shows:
h=10 m=32
